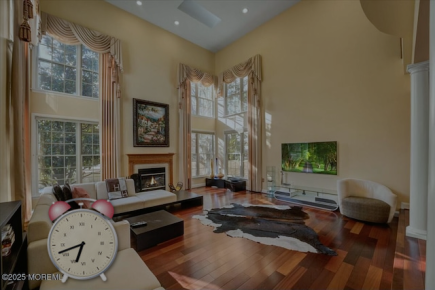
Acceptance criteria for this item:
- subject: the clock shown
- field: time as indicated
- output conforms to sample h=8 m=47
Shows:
h=6 m=42
